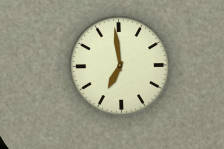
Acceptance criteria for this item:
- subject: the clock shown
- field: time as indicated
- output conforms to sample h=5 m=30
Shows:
h=6 m=59
